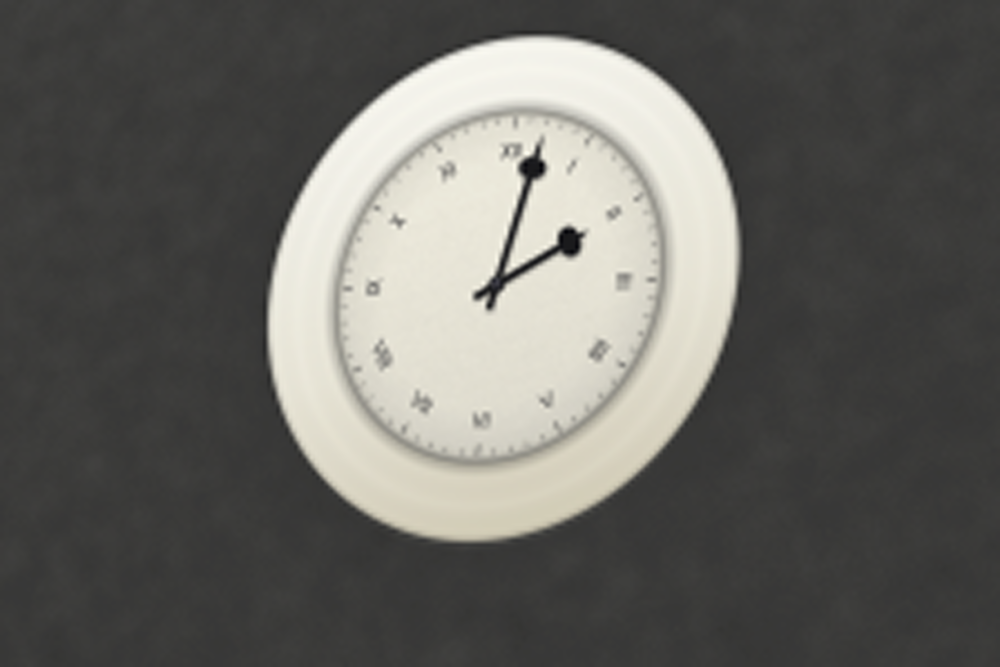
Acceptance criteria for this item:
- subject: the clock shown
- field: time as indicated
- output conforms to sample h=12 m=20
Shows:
h=2 m=2
